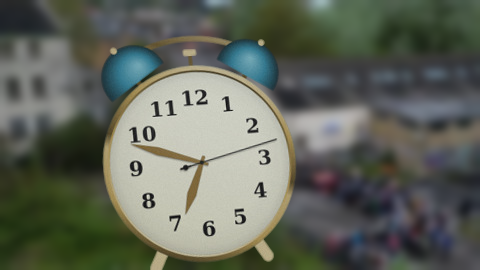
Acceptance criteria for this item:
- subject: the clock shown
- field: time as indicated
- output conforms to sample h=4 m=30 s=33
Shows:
h=6 m=48 s=13
